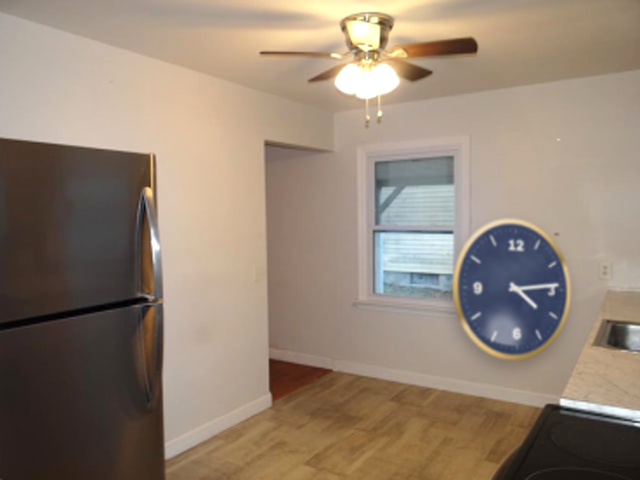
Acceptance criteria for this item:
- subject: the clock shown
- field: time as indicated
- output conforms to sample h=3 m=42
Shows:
h=4 m=14
